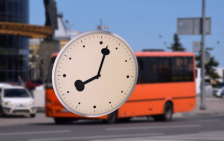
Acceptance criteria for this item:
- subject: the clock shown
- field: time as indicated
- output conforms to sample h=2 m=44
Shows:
h=8 m=2
